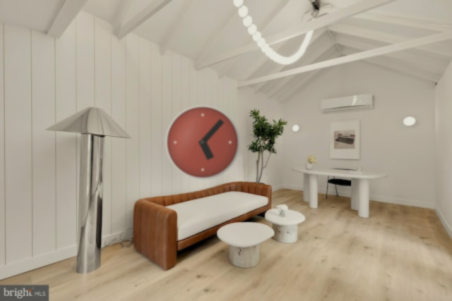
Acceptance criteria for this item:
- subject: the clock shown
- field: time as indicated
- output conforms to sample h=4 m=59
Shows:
h=5 m=7
